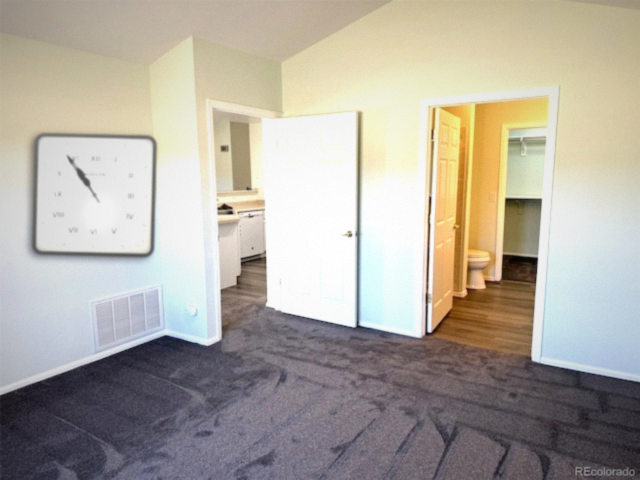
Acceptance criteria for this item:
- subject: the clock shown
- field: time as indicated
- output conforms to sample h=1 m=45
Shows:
h=10 m=54
